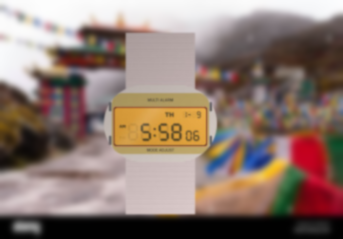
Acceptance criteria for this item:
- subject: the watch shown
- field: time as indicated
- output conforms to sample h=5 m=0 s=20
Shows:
h=5 m=58 s=6
